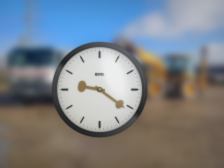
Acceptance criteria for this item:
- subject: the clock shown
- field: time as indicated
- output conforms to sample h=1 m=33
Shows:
h=9 m=21
